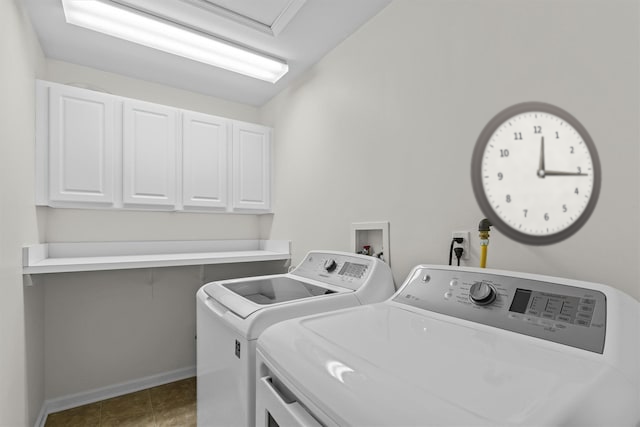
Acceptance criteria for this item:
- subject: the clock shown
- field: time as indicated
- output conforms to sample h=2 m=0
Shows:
h=12 m=16
